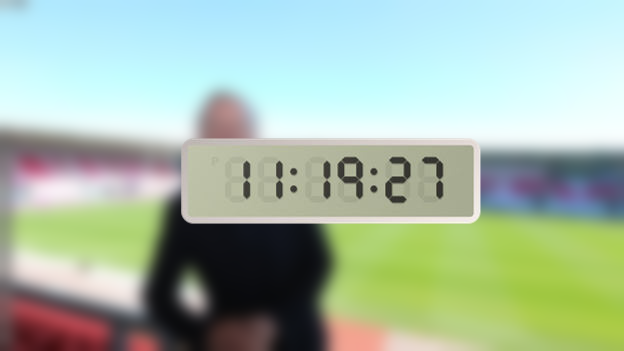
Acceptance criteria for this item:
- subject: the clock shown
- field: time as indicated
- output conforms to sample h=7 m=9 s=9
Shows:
h=11 m=19 s=27
